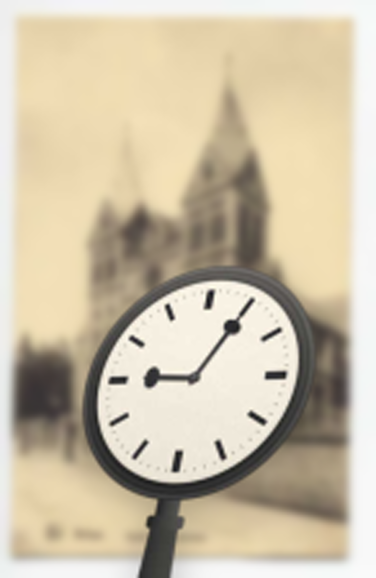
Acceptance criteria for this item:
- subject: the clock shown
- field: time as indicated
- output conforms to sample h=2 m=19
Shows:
h=9 m=5
